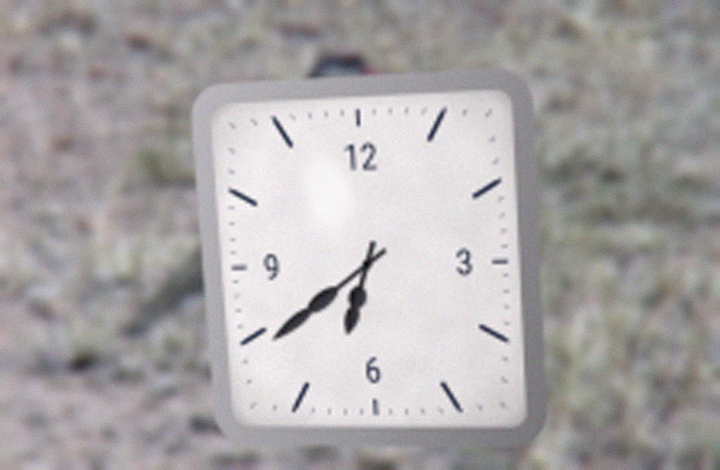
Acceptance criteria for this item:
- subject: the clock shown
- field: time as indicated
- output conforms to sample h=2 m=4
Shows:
h=6 m=39
